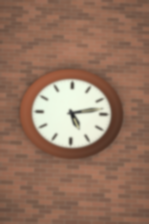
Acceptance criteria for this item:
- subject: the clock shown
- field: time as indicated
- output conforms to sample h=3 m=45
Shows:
h=5 m=13
